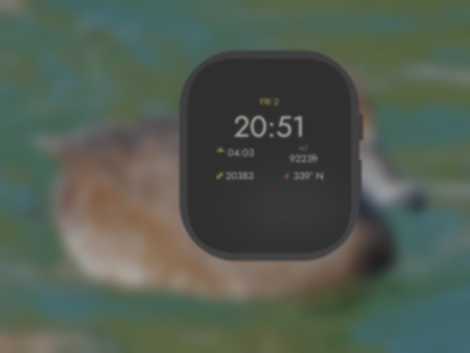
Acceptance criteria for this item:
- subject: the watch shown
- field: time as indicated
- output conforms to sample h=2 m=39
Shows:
h=20 m=51
